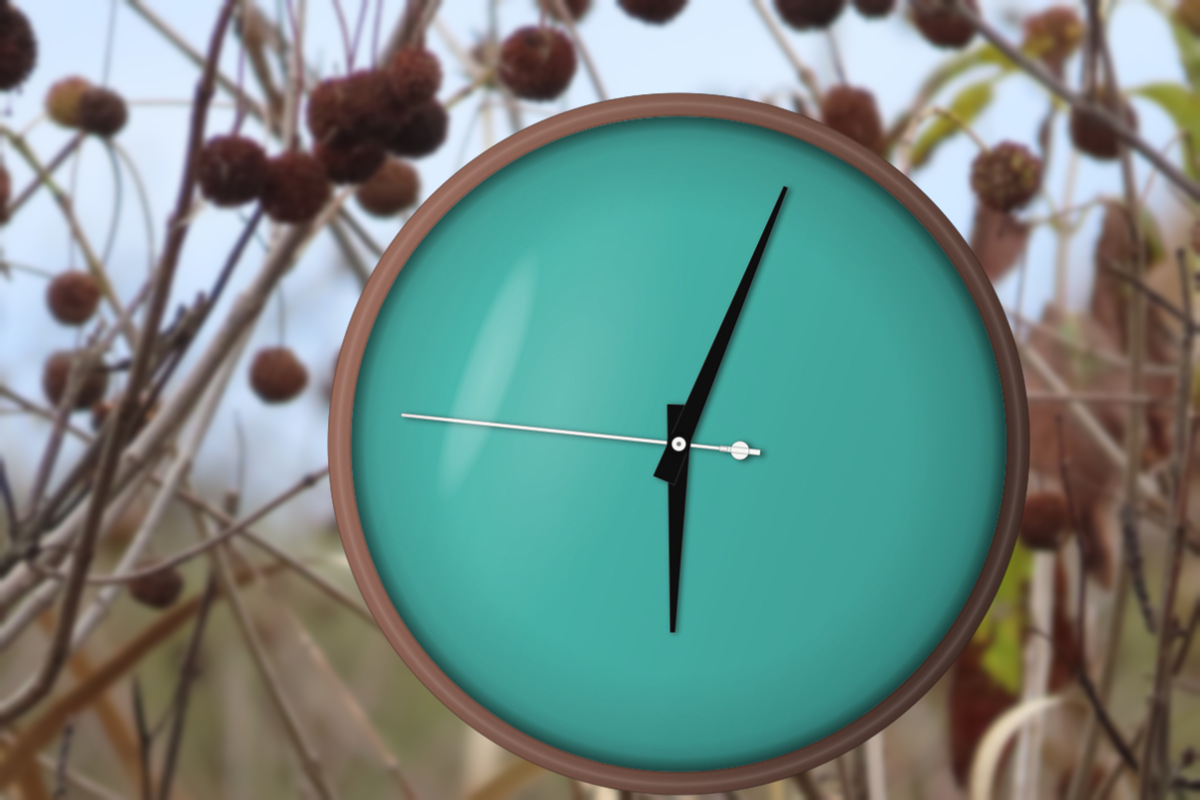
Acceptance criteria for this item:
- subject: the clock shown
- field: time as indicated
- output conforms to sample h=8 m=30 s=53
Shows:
h=6 m=3 s=46
